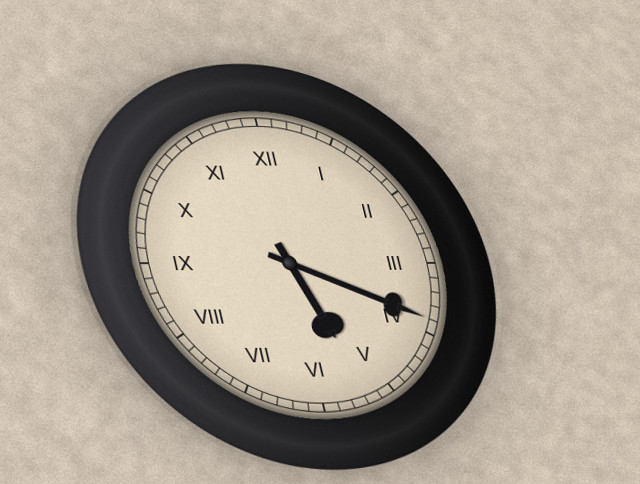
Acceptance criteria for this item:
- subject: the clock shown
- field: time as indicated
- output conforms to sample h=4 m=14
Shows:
h=5 m=19
